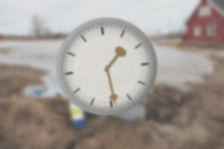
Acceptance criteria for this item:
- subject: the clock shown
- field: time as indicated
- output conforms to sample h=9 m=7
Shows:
h=1 m=29
